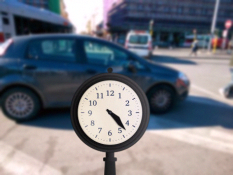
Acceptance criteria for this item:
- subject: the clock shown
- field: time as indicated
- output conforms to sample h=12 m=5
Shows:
h=4 m=23
